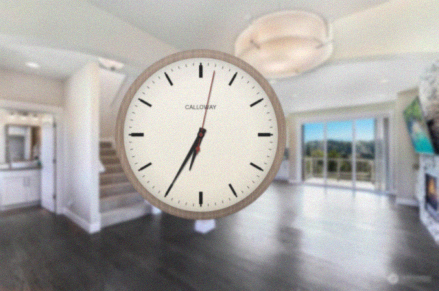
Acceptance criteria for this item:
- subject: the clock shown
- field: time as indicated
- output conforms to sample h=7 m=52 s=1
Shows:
h=6 m=35 s=2
